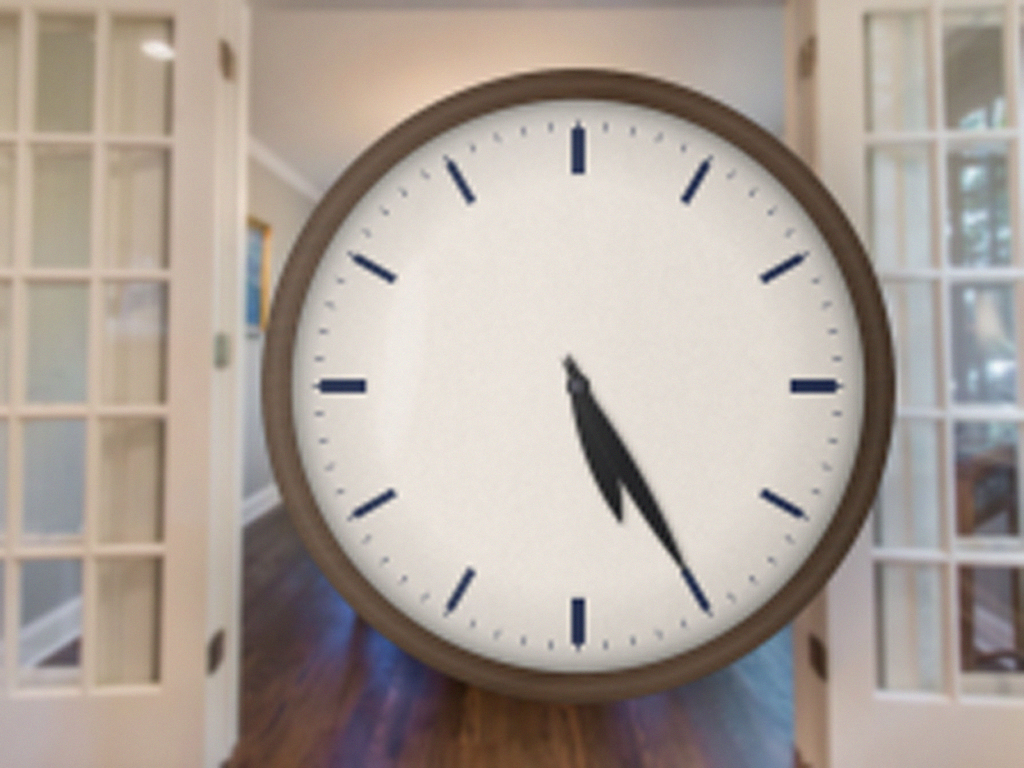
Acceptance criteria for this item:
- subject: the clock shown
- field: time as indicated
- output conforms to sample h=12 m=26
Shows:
h=5 m=25
